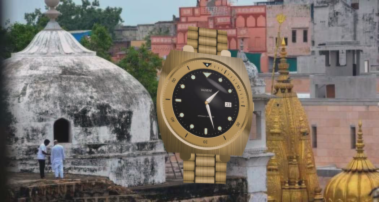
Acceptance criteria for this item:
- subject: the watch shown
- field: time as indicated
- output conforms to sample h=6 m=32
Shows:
h=1 m=27
